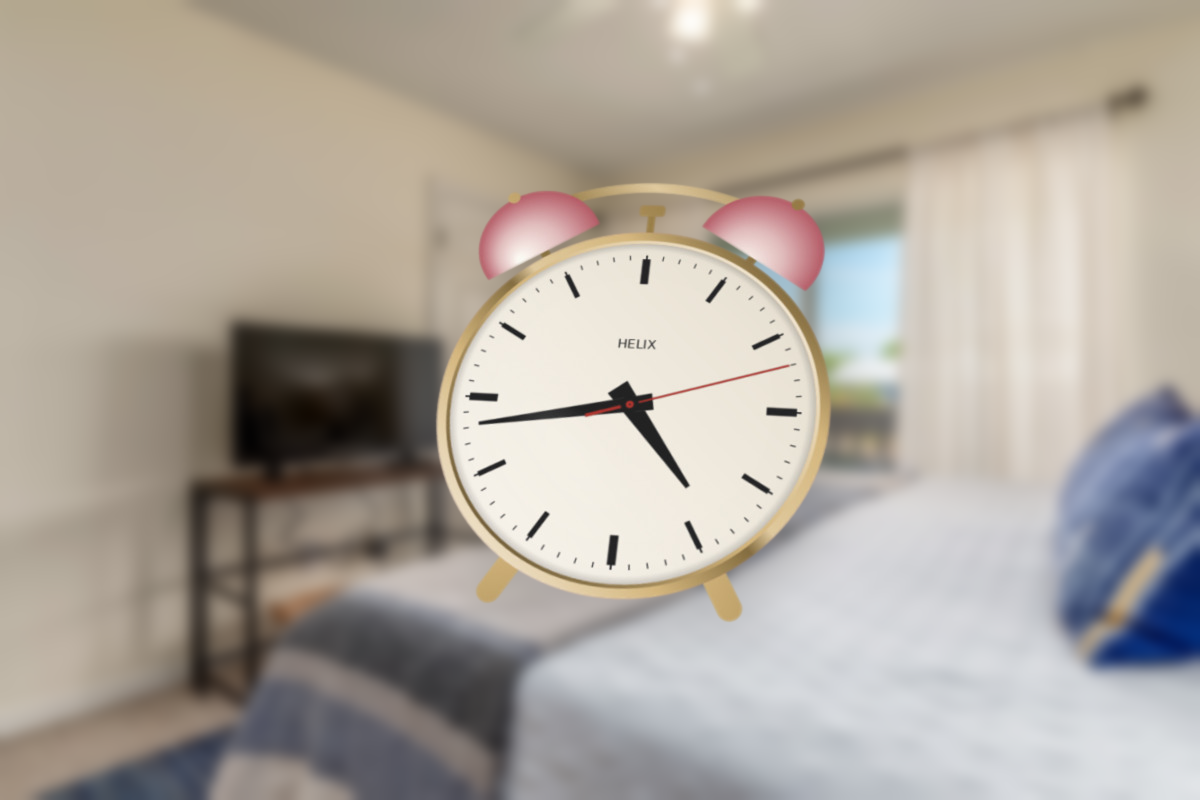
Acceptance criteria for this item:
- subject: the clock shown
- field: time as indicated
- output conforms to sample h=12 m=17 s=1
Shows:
h=4 m=43 s=12
